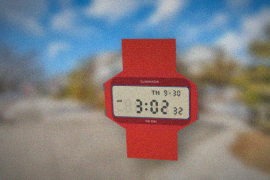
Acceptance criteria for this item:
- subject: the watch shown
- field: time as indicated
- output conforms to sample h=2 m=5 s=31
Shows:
h=3 m=2 s=32
